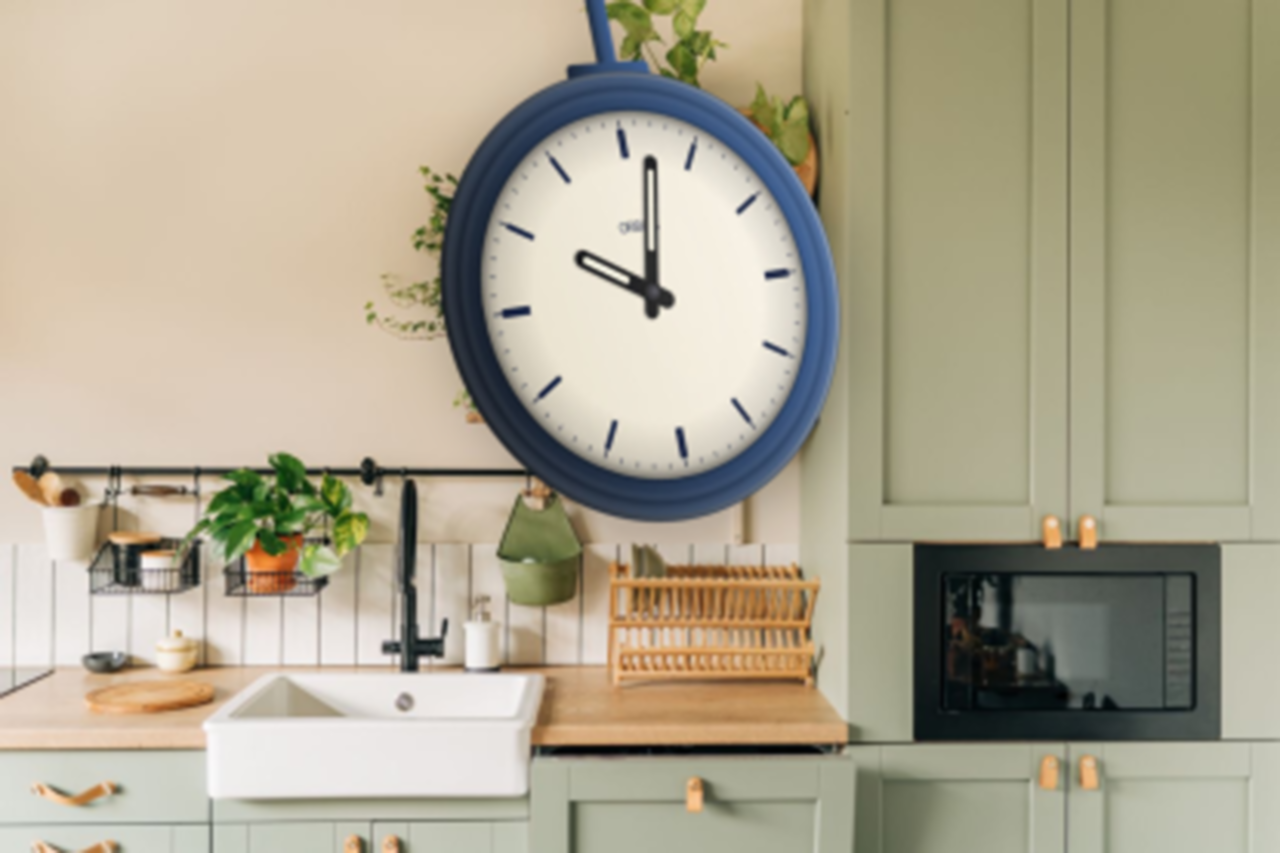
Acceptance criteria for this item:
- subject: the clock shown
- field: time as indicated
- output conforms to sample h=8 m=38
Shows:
h=10 m=2
